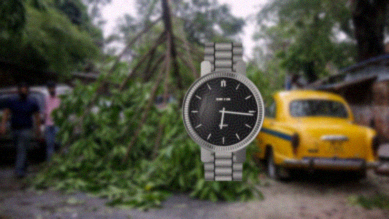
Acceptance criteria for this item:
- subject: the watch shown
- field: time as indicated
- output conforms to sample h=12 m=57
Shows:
h=6 m=16
